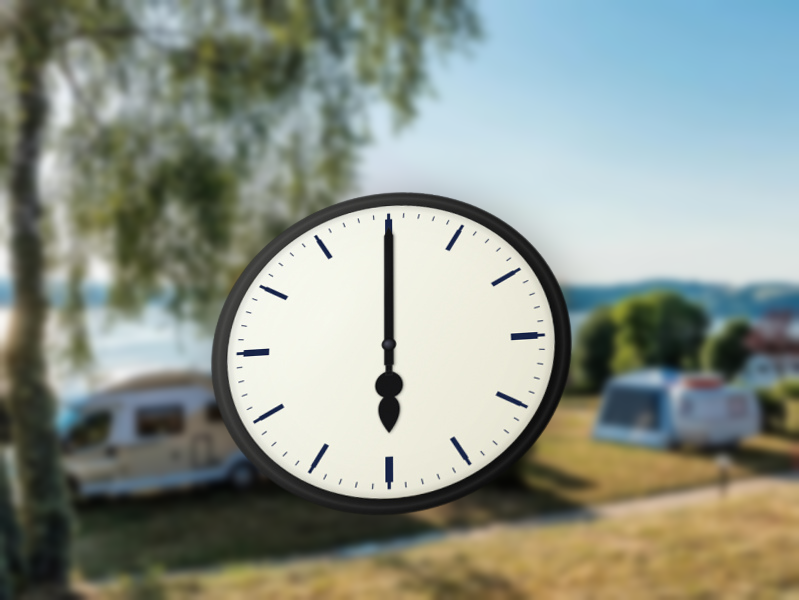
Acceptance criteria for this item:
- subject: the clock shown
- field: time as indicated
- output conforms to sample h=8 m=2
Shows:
h=6 m=0
